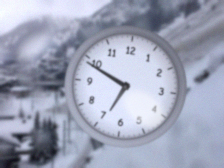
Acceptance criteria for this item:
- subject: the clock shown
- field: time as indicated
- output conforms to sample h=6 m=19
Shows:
h=6 m=49
